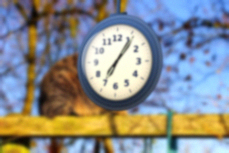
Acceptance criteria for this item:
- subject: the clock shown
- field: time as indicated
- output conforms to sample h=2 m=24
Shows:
h=7 m=6
